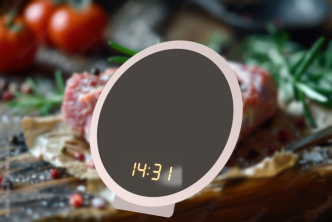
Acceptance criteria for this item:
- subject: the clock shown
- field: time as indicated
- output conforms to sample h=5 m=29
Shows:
h=14 m=31
